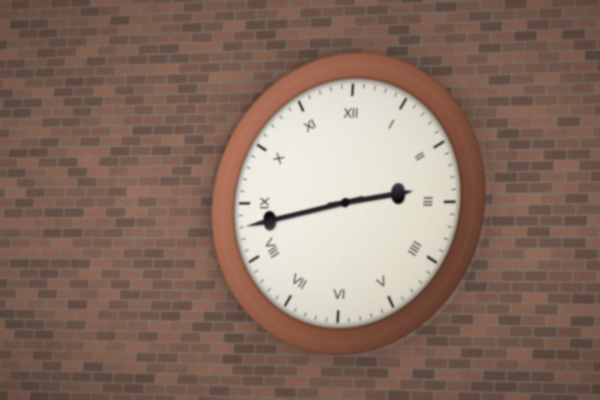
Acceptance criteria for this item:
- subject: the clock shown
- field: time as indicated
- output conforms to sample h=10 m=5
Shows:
h=2 m=43
